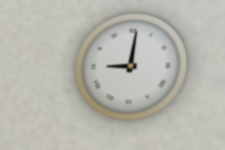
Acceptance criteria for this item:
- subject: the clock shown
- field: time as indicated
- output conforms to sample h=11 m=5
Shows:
h=9 m=1
